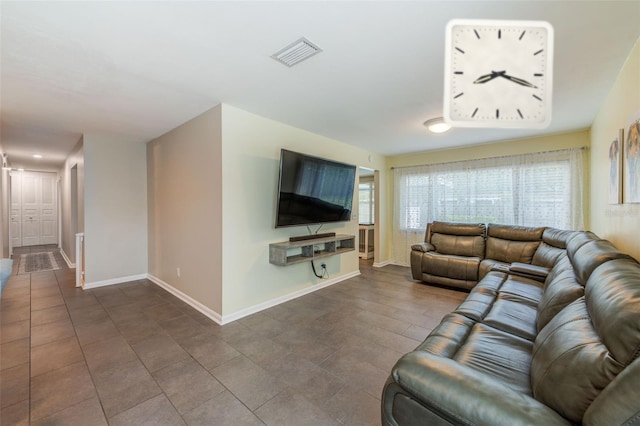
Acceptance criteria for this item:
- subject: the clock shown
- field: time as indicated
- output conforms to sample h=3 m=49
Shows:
h=8 m=18
